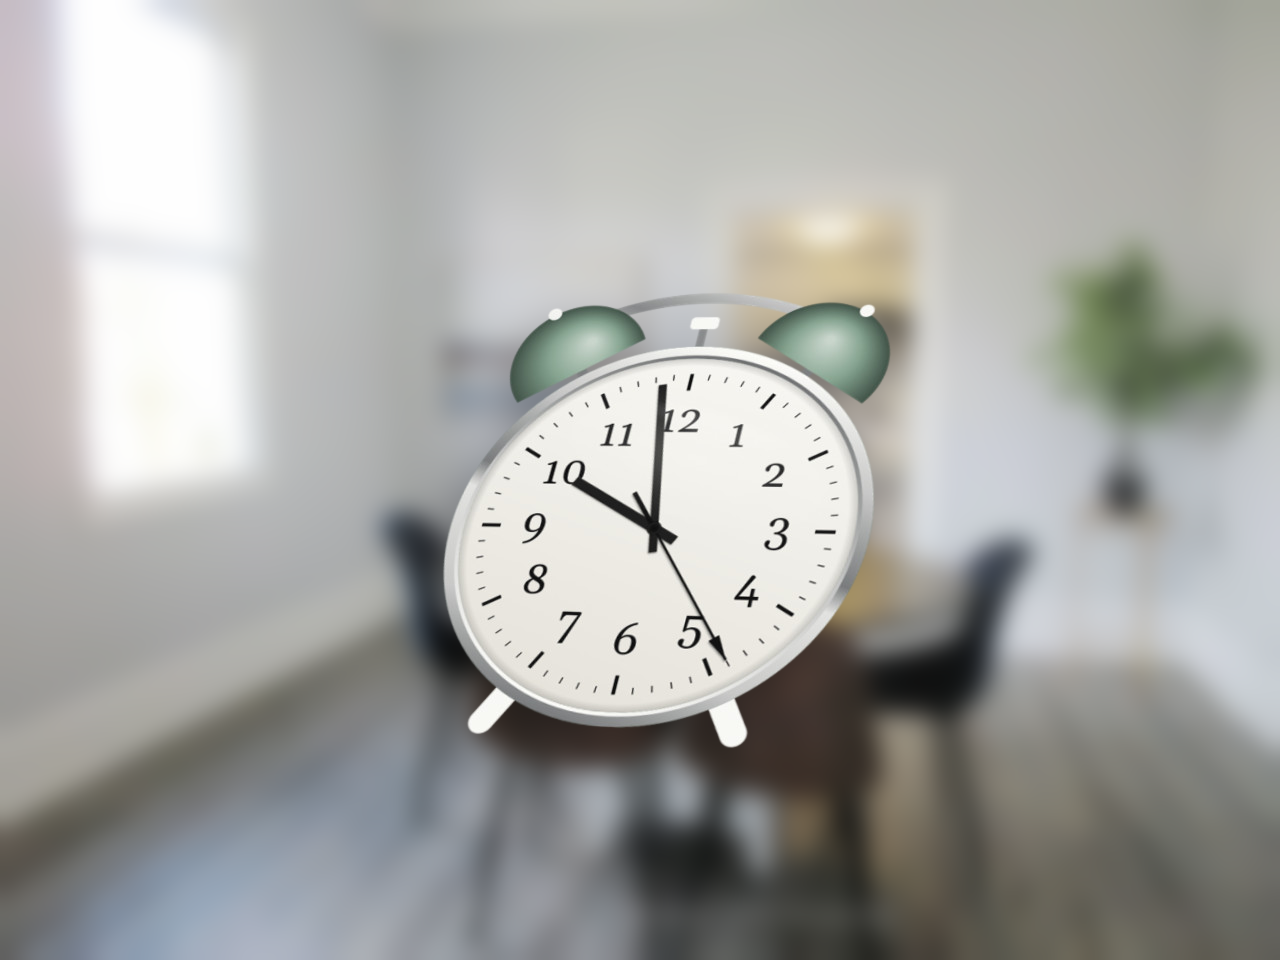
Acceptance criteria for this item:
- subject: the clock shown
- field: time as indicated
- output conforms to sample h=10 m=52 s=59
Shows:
h=9 m=58 s=24
